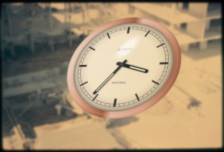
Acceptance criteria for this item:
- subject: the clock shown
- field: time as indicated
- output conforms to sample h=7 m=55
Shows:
h=3 m=36
